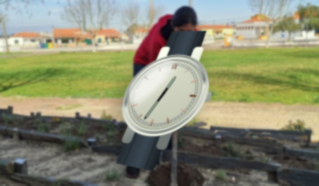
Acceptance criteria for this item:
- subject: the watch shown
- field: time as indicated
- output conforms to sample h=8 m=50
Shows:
h=12 m=33
